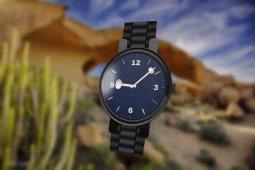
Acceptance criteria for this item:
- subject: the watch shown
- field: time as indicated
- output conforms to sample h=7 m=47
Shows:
h=9 m=8
